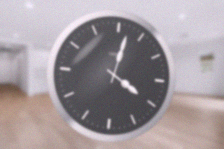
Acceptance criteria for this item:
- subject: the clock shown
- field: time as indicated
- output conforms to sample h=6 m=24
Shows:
h=4 m=2
